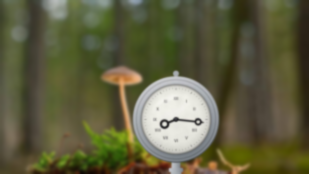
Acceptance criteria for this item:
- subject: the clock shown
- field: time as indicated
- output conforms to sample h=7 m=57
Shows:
h=8 m=16
